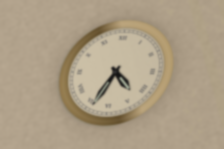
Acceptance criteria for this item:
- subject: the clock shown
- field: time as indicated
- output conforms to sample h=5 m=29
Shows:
h=4 m=34
